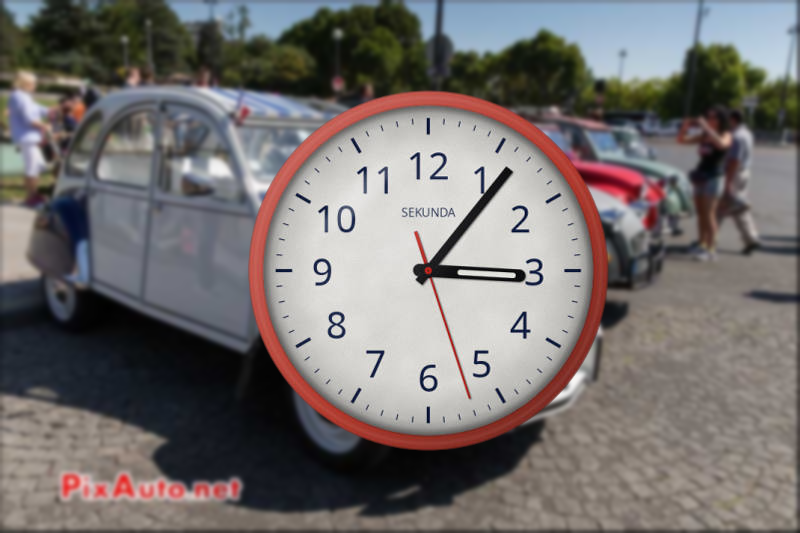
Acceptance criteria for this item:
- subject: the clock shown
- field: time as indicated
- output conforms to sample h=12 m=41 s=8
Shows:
h=3 m=6 s=27
